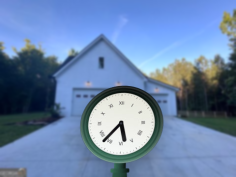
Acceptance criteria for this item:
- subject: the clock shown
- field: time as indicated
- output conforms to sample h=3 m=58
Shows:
h=5 m=37
